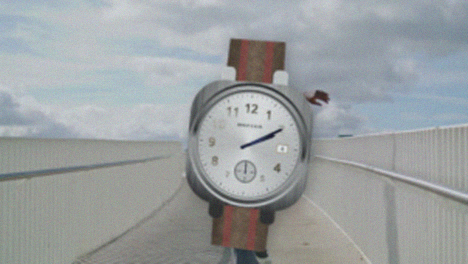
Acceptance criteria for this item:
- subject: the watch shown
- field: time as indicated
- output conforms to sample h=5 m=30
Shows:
h=2 m=10
